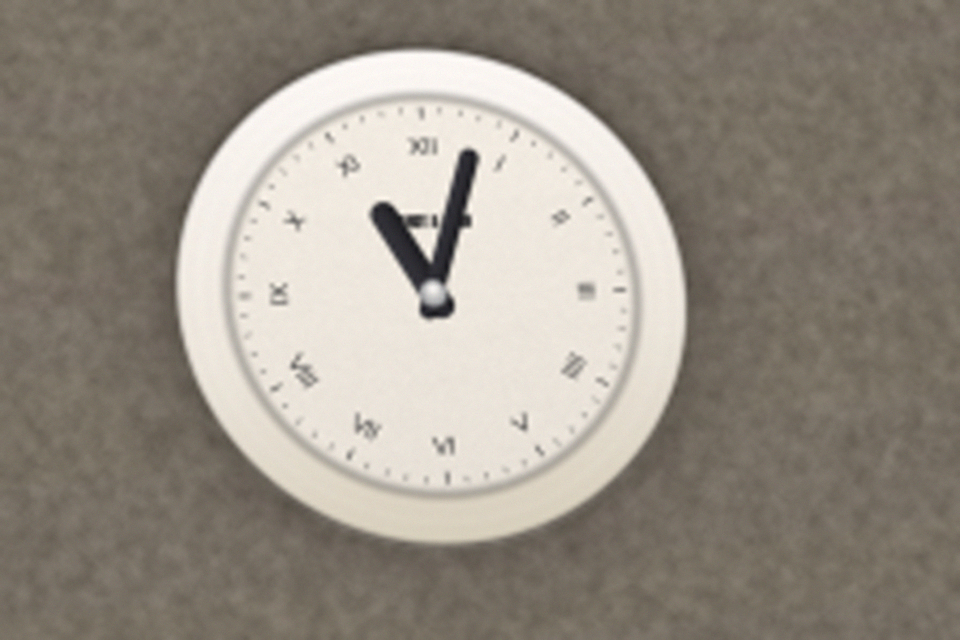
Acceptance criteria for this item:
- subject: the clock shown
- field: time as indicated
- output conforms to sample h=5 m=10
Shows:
h=11 m=3
